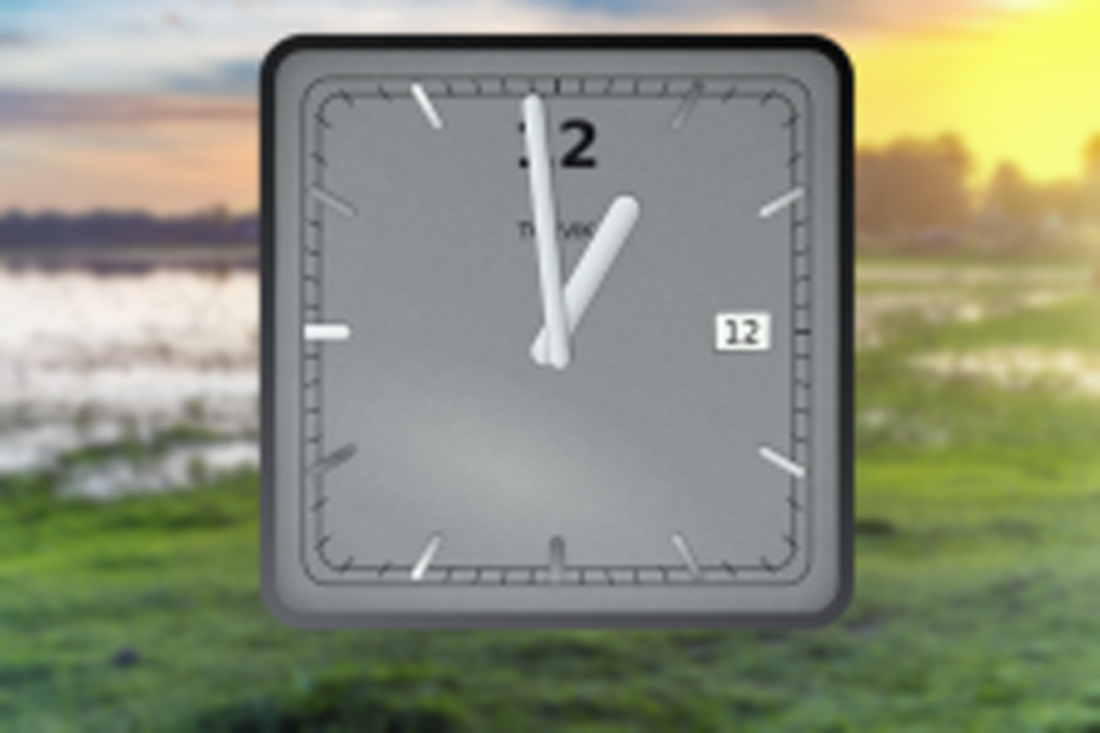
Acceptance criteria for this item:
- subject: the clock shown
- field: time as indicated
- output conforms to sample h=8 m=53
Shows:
h=12 m=59
